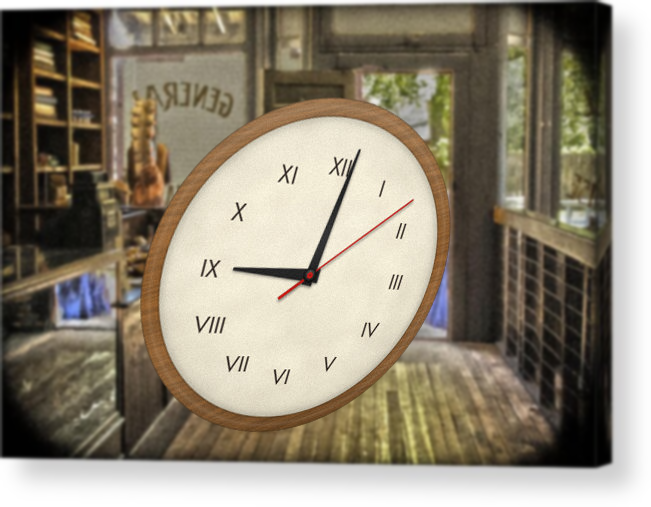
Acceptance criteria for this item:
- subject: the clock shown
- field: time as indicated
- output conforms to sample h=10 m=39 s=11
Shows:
h=9 m=1 s=8
